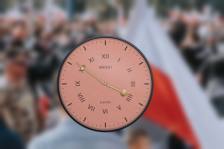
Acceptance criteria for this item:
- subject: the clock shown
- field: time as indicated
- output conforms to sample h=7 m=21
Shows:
h=3 m=51
